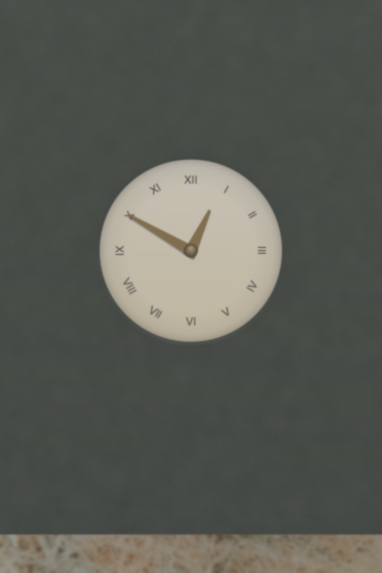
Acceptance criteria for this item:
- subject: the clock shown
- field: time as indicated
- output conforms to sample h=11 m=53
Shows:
h=12 m=50
